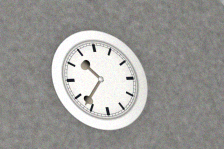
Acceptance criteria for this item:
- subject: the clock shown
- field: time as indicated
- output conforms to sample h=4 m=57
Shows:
h=10 m=37
